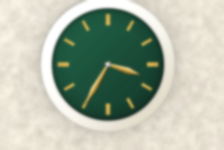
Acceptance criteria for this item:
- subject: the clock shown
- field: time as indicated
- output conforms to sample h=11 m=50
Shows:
h=3 m=35
